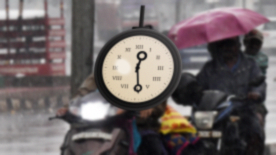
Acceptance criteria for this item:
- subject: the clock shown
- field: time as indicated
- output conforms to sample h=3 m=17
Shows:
h=12 m=29
